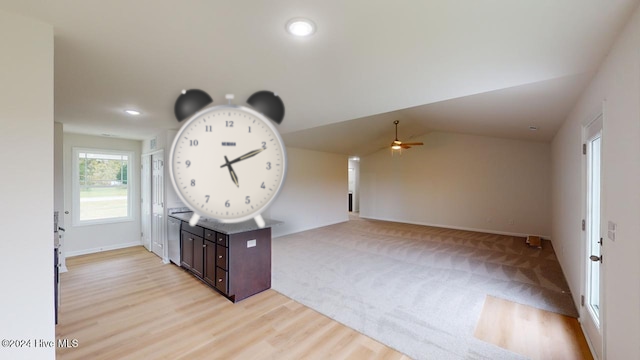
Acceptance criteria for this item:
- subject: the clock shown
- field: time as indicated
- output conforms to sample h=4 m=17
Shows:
h=5 m=11
